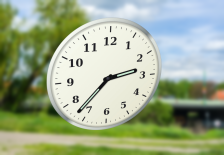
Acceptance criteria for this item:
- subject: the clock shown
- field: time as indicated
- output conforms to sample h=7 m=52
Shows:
h=2 m=37
